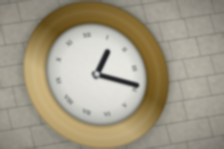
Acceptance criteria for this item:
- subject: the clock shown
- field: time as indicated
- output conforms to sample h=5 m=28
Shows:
h=1 m=19
